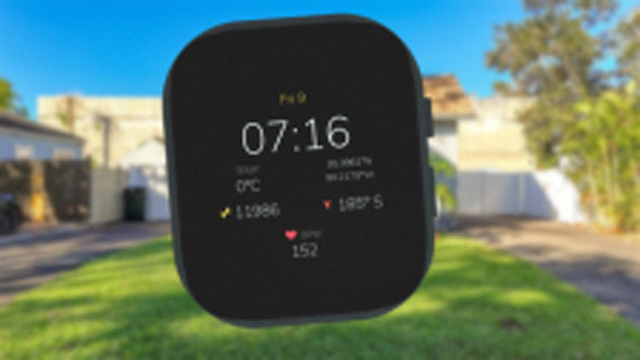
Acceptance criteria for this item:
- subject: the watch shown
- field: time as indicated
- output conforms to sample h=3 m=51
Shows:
h=7 m=16
